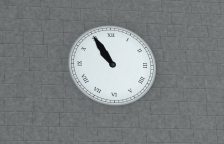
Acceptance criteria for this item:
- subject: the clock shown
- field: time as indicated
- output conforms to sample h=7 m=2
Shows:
h=10 m=55
